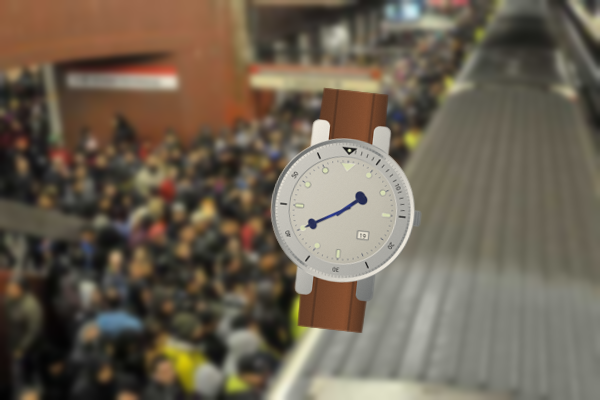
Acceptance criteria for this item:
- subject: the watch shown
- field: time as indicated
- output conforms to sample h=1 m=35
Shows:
h=1 m=40
